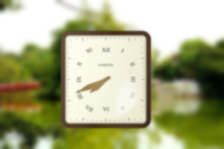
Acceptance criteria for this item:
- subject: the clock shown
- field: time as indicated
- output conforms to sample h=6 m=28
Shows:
h=7 m=41
